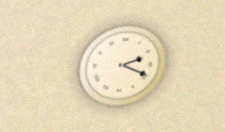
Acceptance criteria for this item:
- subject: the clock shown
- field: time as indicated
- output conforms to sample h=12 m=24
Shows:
h=2 m=19
